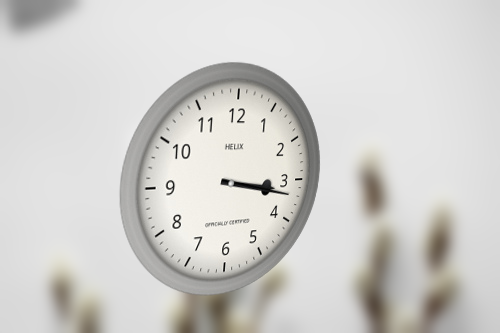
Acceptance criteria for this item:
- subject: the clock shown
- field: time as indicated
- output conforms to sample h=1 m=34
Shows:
h=3 m=17
